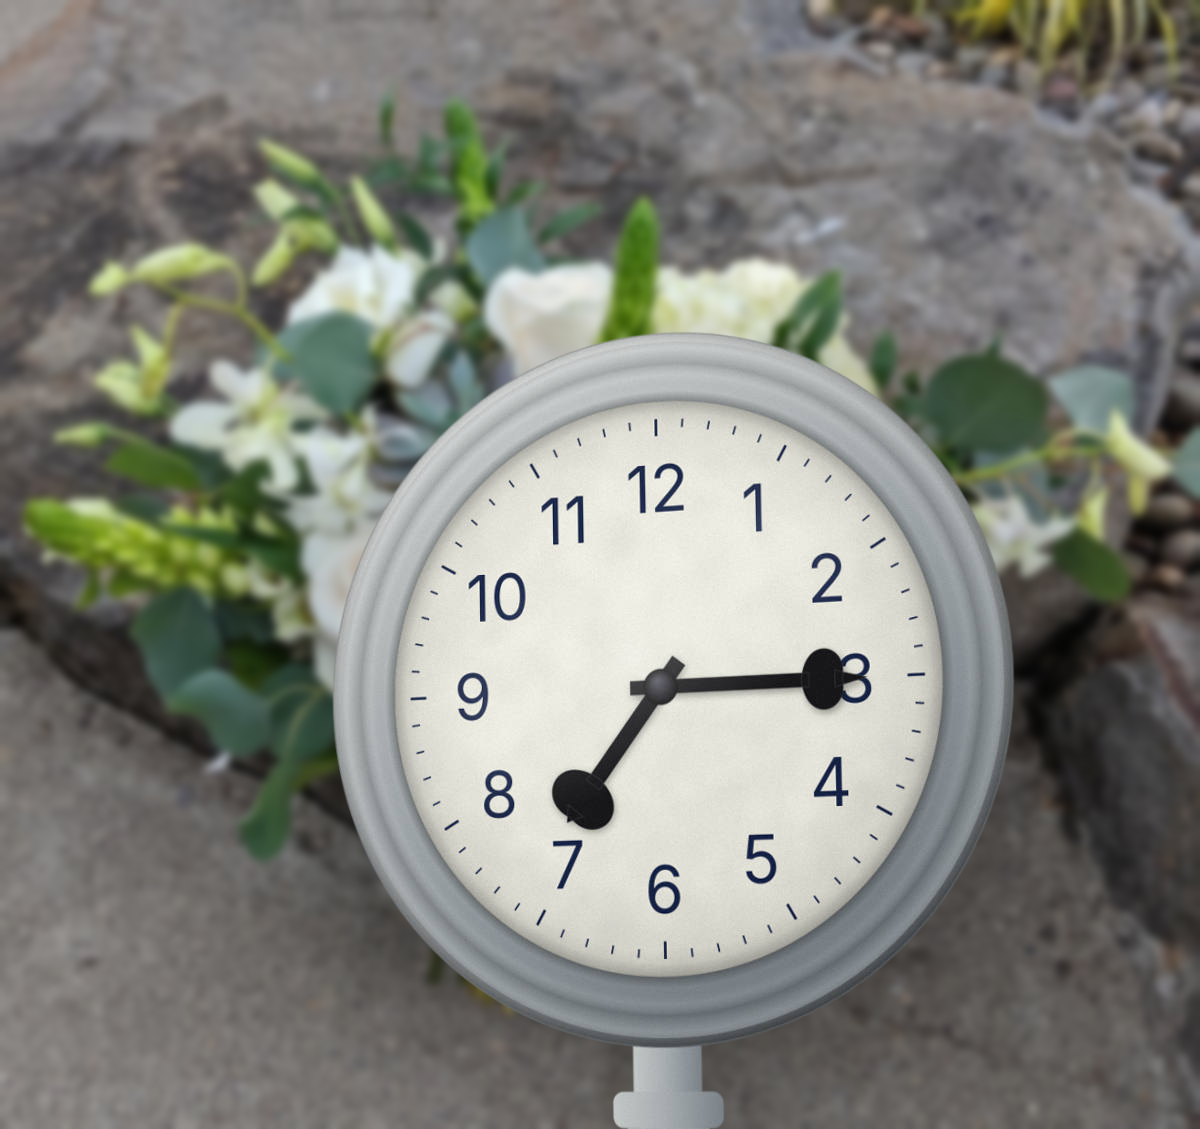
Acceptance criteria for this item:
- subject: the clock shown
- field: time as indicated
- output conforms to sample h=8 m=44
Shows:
h=7 m=15
